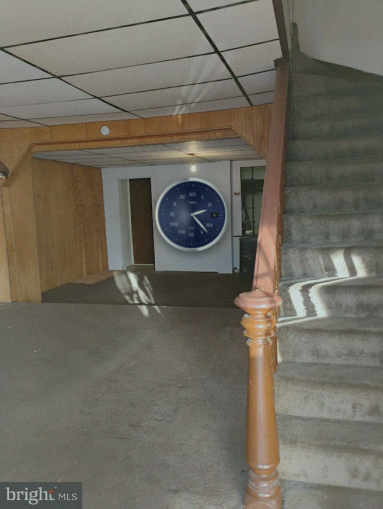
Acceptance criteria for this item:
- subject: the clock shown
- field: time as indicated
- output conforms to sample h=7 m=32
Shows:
h=2 m=23
